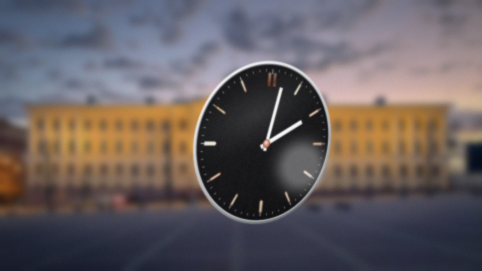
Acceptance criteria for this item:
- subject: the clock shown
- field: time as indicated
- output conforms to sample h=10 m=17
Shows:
h=2 m=2
